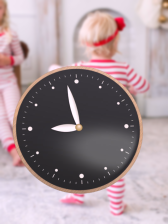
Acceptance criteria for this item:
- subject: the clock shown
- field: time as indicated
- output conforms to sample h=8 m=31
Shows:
h=8 m=58
